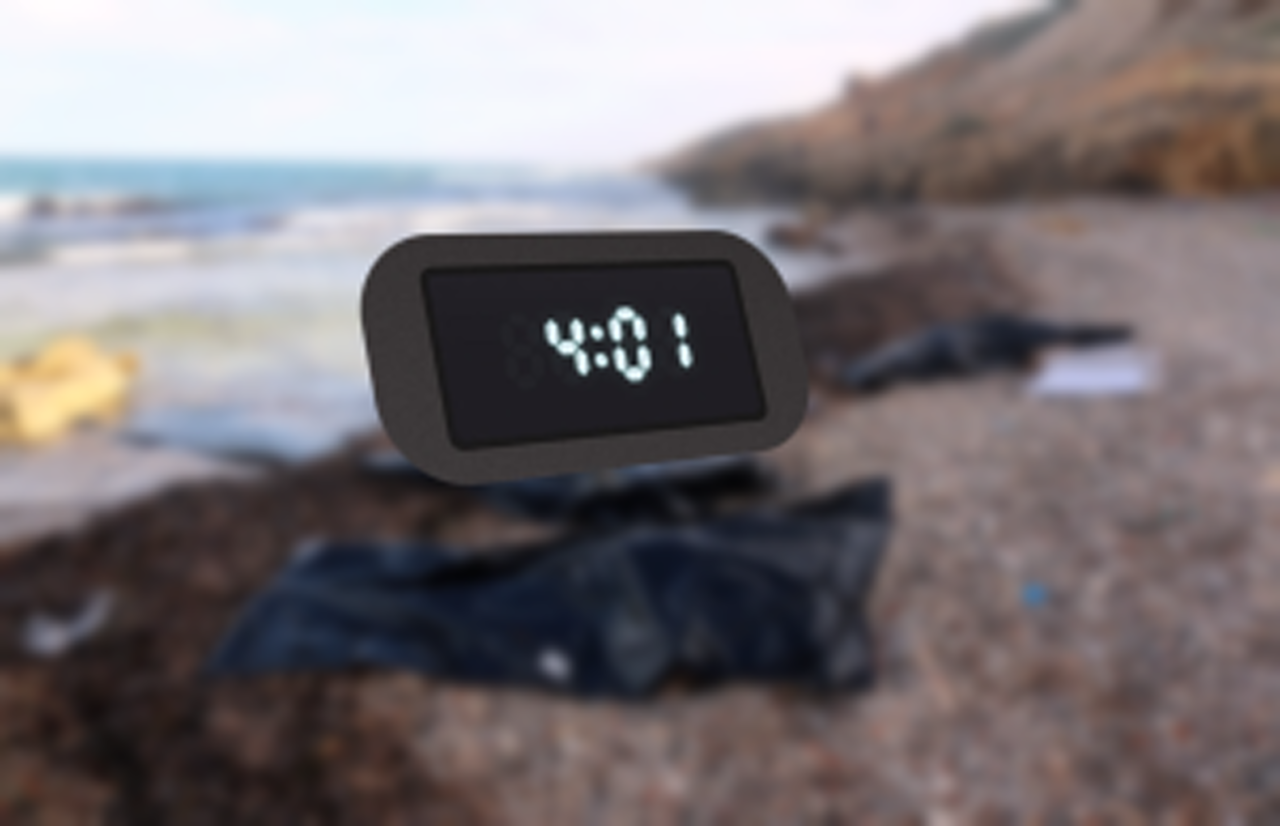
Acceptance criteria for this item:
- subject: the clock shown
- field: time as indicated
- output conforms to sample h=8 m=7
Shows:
h=4 m=1
